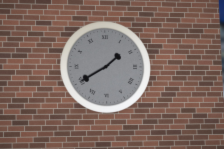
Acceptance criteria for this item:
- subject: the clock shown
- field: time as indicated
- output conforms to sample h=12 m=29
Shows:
h=1 m=40
